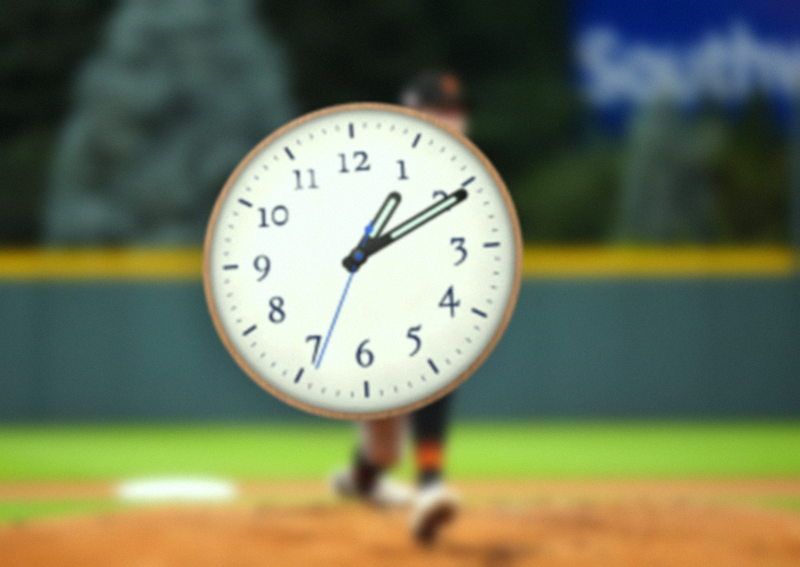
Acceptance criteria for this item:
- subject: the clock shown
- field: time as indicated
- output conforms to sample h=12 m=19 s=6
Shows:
h=1 m=10 s=34
